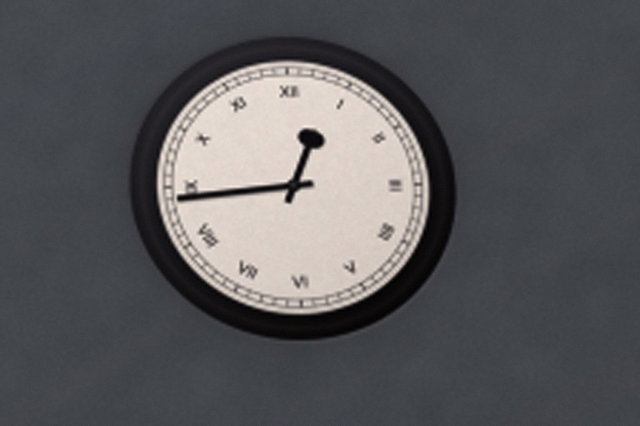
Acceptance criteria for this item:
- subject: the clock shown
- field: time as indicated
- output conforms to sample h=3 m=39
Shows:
h=12 m=44
